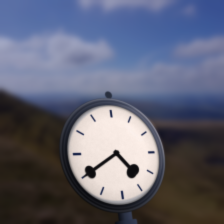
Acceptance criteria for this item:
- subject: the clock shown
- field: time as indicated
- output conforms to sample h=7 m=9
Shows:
h=4 m=40
